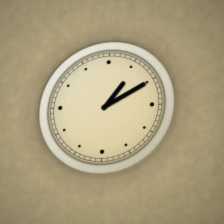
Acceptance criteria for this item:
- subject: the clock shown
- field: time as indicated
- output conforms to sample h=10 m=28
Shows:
h=1 m=10
